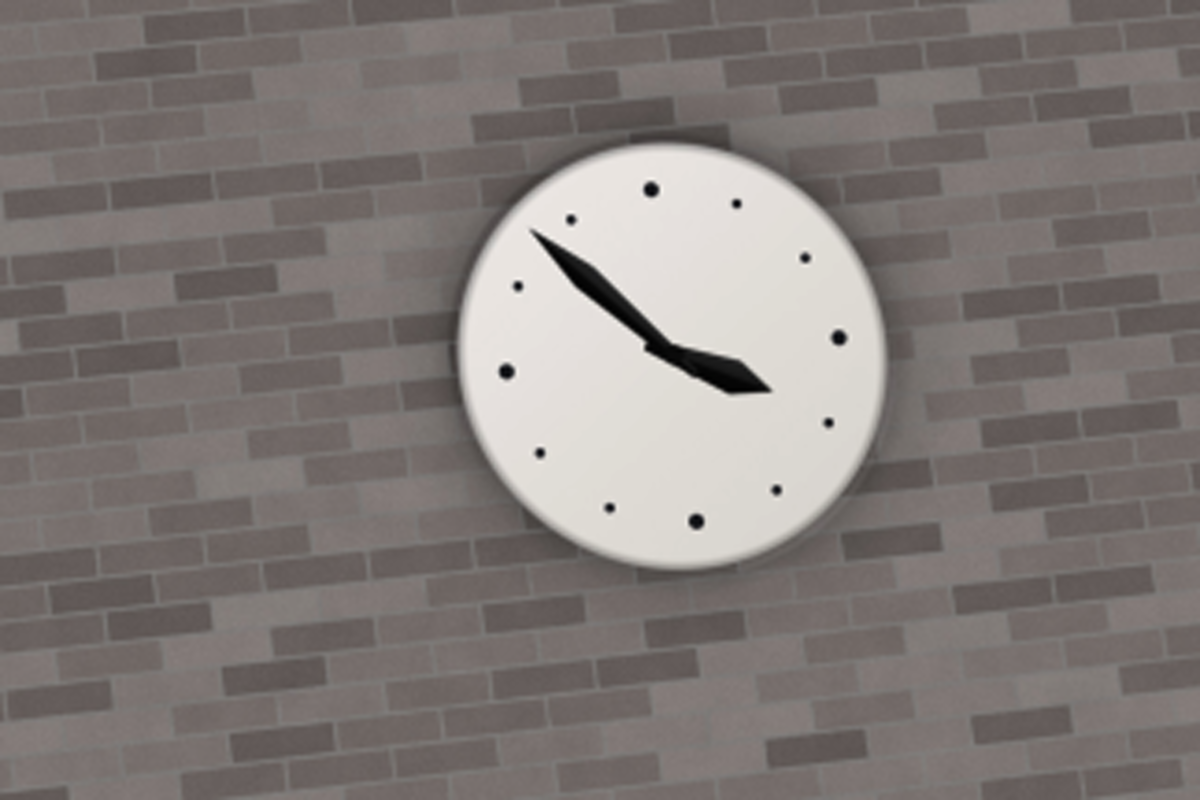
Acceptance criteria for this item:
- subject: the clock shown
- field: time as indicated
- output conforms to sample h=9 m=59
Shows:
h=3 m=53
